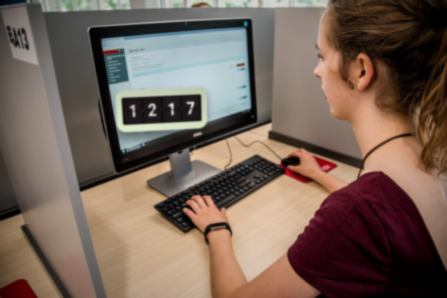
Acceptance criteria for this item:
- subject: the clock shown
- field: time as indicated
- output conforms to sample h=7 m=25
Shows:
h=12 m=17
